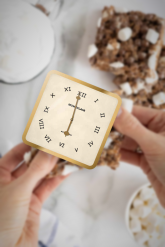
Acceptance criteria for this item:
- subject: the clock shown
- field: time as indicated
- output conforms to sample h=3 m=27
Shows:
h=5 m=59
